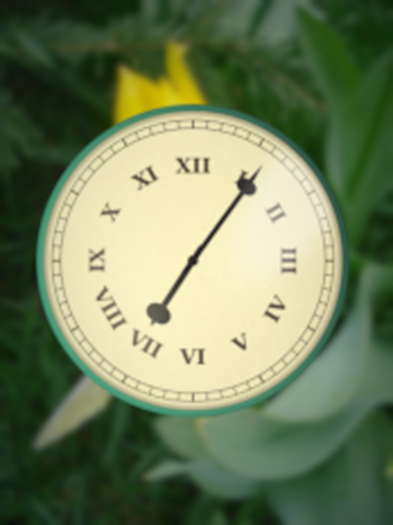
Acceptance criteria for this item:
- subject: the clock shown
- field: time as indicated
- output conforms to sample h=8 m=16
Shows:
h=7 m=6
